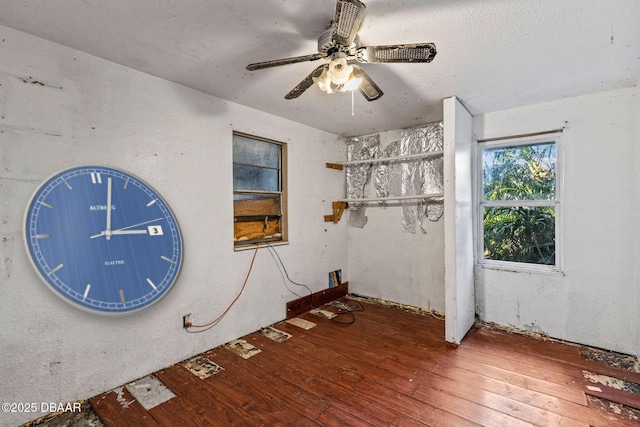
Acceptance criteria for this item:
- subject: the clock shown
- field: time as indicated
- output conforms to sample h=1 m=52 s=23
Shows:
h=3 m=2 s=13
